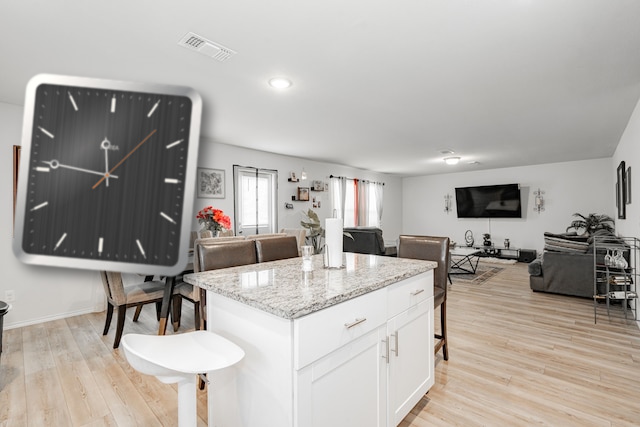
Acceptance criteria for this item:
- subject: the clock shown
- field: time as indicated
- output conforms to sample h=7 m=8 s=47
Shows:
h=11 m=46 s=7
